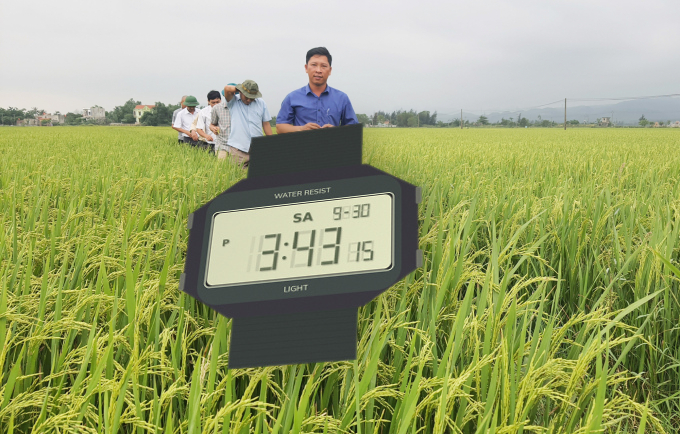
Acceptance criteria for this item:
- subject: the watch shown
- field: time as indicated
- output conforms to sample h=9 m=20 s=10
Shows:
h=3 m=43 s=15
